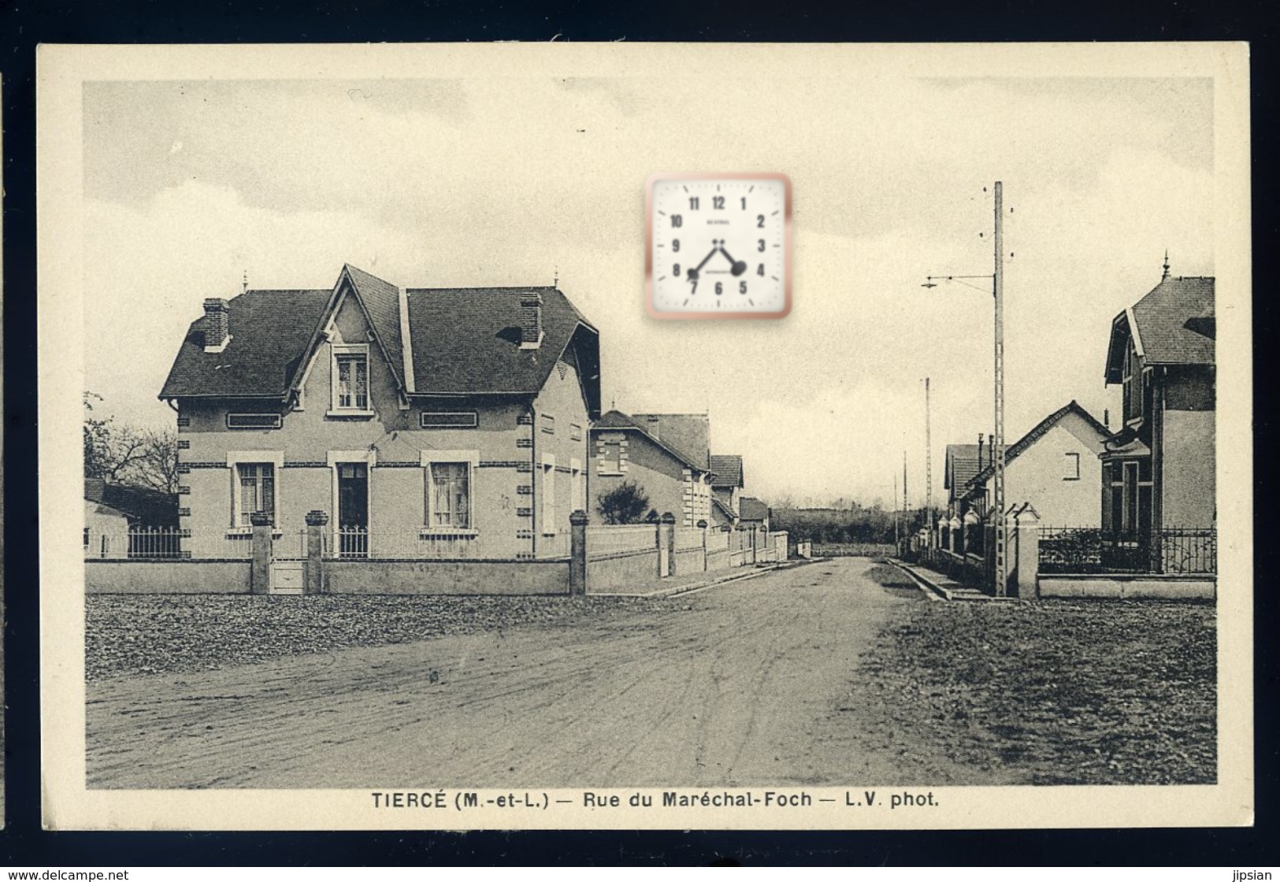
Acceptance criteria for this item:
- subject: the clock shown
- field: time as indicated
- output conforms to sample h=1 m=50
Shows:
h=4 m=37
